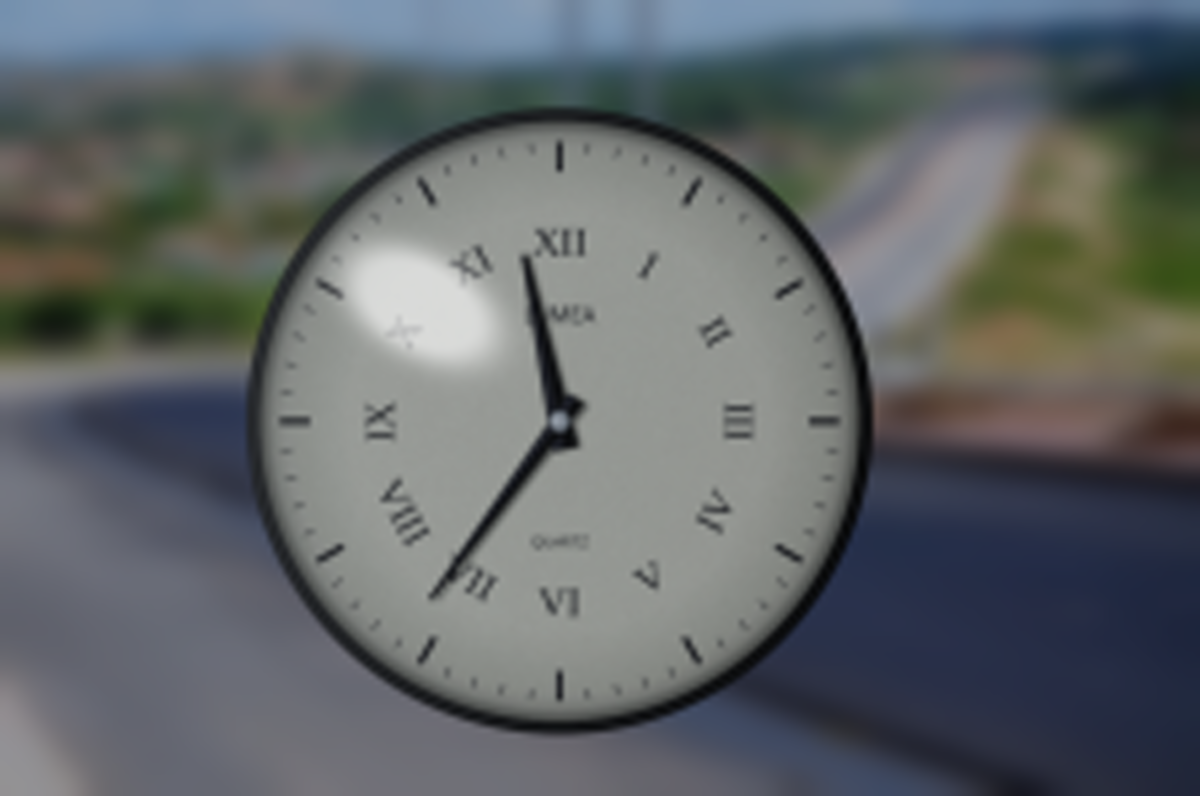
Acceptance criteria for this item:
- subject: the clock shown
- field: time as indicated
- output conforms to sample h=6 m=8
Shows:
h=11 m=36
